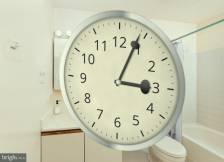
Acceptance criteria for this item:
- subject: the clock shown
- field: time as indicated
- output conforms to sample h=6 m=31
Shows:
h=3 m=4
